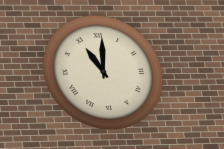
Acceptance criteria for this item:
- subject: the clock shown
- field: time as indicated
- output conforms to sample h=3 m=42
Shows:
h=11 m=1
